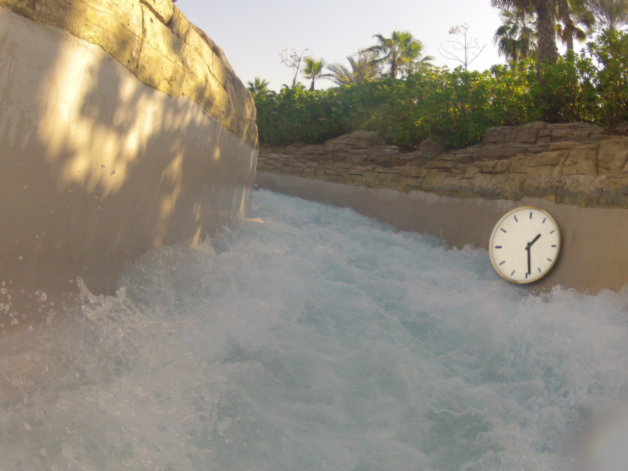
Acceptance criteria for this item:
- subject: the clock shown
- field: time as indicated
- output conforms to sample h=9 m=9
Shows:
h=1 m=29
